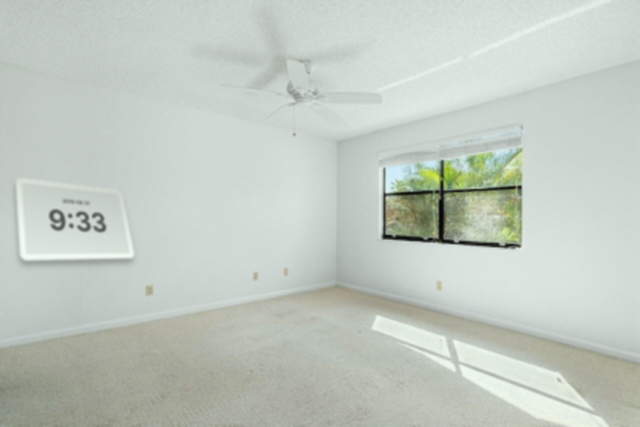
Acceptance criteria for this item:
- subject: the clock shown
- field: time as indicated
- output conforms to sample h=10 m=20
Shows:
h=9 m=33
